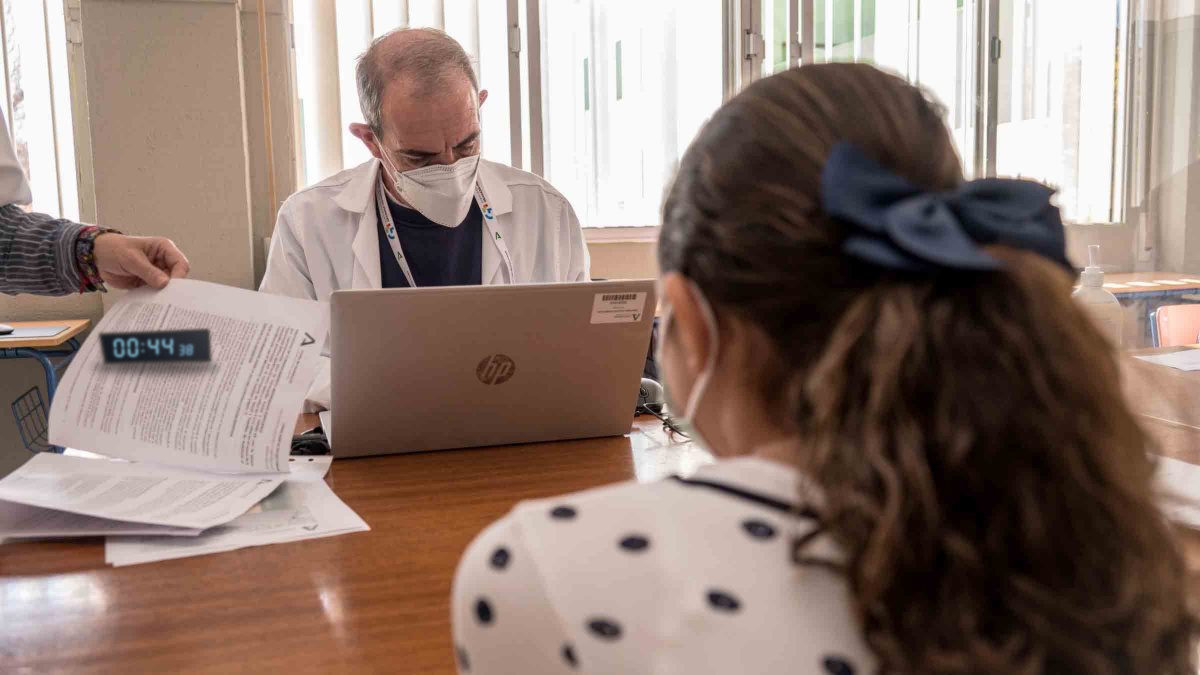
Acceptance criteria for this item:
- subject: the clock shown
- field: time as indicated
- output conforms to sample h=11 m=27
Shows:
h=0 m=44
